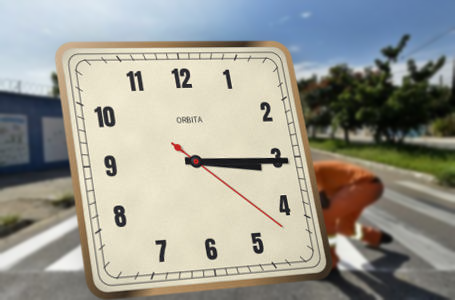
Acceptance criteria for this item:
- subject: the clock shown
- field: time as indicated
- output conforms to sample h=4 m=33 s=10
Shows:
h=3 m=15 s=22
